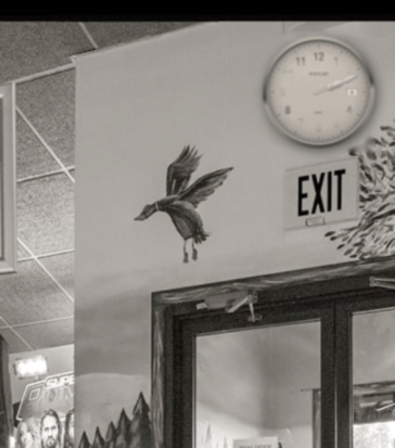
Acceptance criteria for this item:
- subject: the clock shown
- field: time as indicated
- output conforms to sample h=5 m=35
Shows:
h=2 m=11
